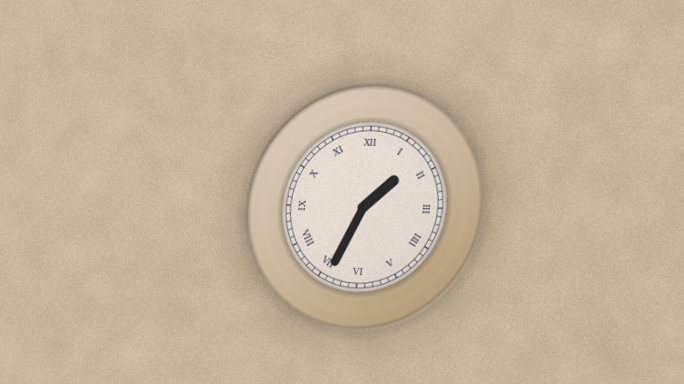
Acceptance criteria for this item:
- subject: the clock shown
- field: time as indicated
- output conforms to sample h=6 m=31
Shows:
h=1 m=34
